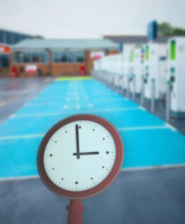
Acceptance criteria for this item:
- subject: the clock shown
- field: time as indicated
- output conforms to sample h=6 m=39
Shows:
h=2 m=59
